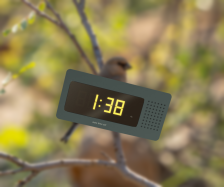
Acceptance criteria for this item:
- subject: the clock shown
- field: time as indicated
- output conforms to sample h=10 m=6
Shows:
h=1 m=38
